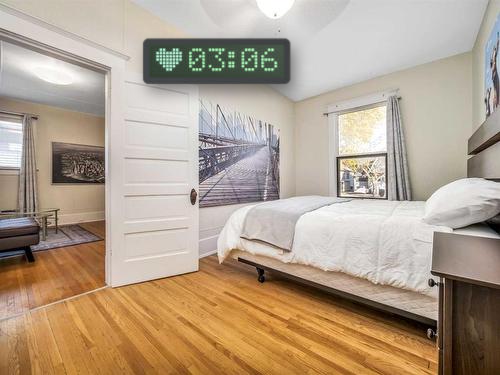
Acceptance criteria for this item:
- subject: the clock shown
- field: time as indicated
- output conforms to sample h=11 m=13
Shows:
h=3 m=6
